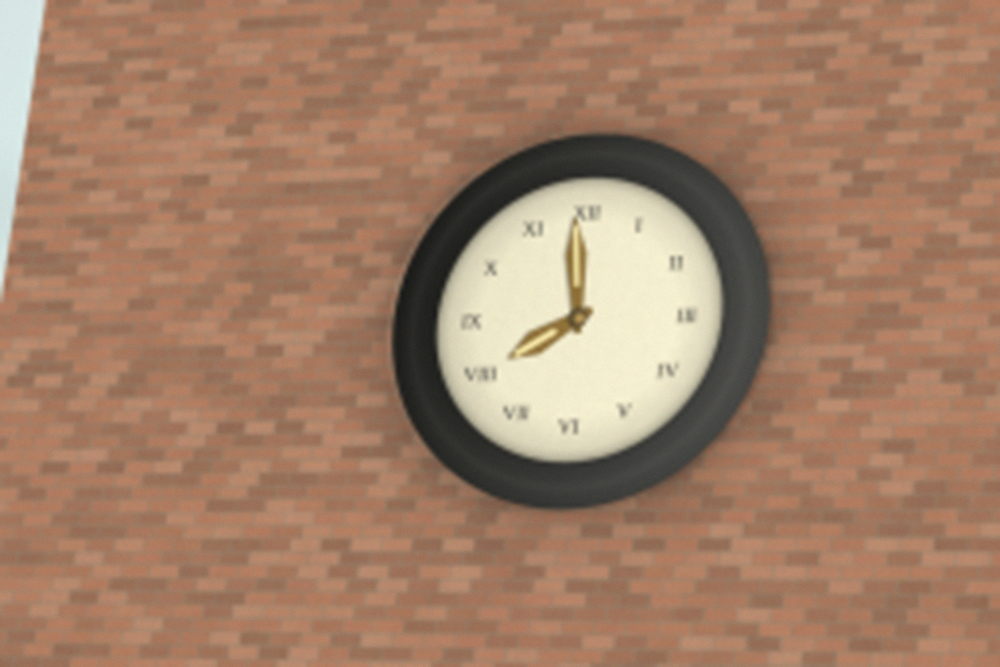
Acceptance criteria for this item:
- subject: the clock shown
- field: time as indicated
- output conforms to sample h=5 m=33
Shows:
h=7 m=59
